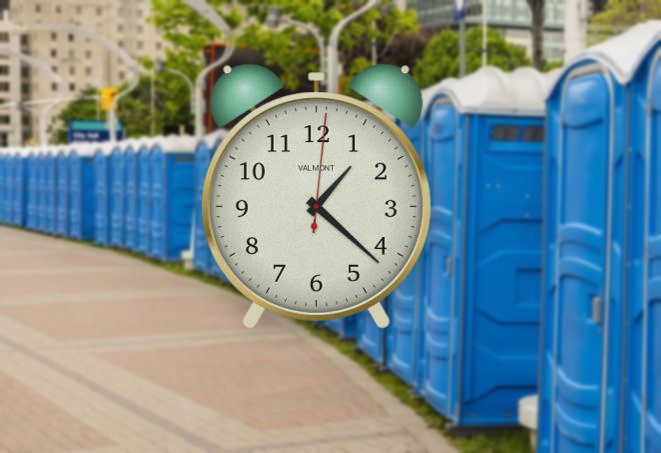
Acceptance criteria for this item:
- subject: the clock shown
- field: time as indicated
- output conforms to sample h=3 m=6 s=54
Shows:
h=1 m=22 s=1
